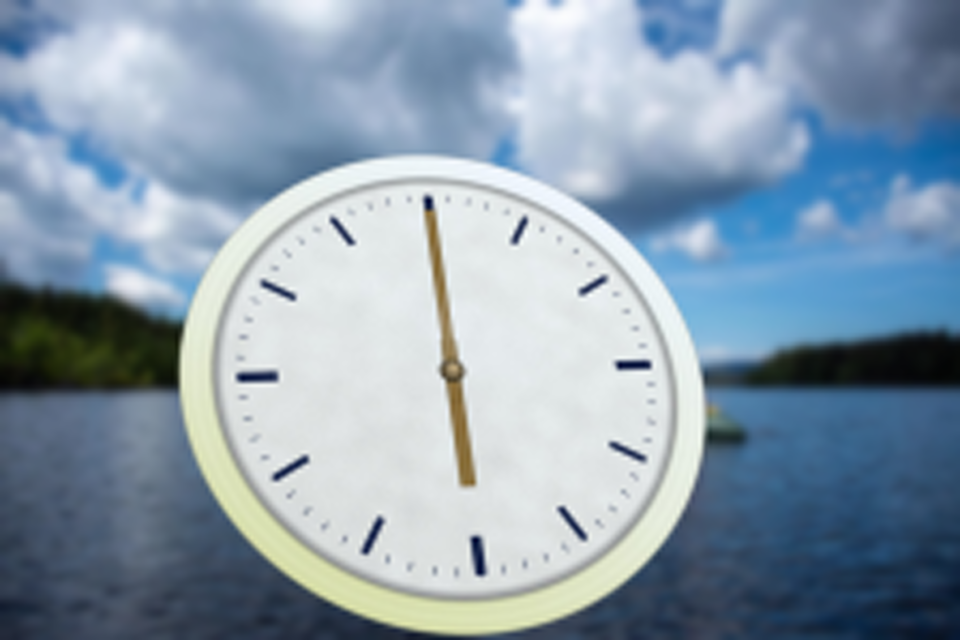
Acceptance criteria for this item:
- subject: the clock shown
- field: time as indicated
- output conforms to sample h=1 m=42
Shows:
h=6 m=0
